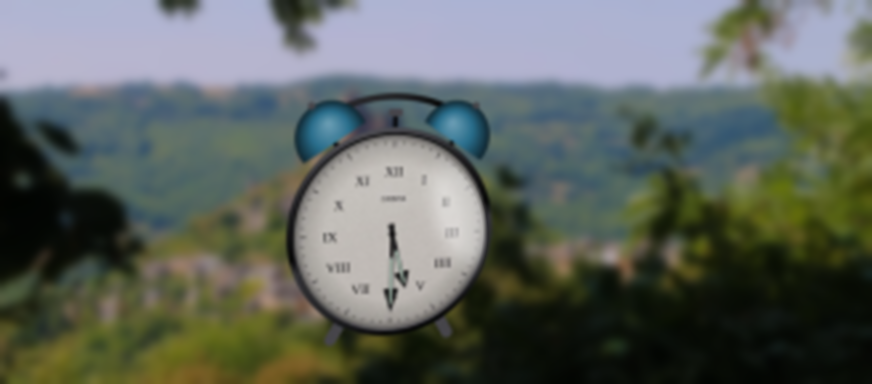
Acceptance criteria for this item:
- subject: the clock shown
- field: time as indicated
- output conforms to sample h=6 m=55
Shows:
h=5 m=30
